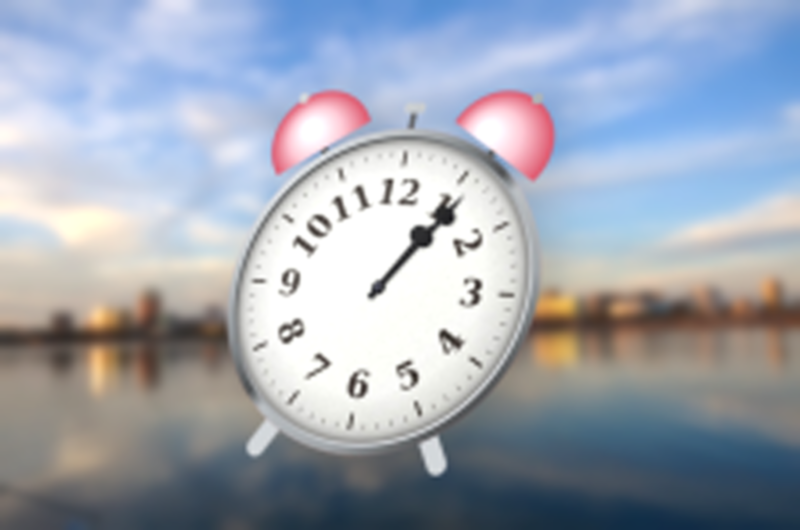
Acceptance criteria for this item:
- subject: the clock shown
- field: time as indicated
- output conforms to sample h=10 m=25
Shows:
h=1 m=6
